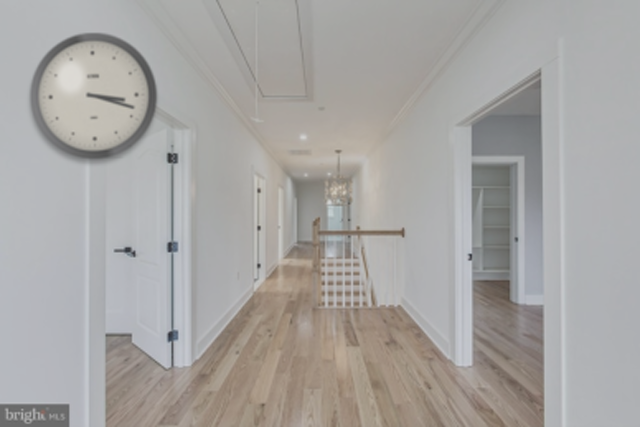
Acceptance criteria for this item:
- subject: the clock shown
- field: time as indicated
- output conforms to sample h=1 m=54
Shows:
h=3 m=18
